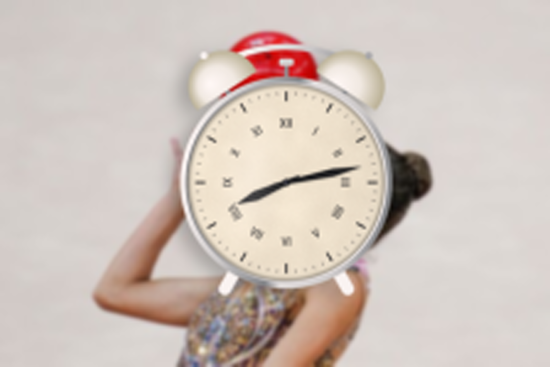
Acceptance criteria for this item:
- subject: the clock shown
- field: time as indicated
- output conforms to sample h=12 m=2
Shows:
h=8 m=13
